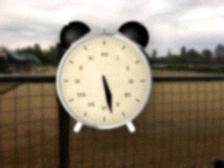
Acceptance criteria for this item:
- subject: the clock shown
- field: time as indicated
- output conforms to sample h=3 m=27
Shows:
h=5 m=28
